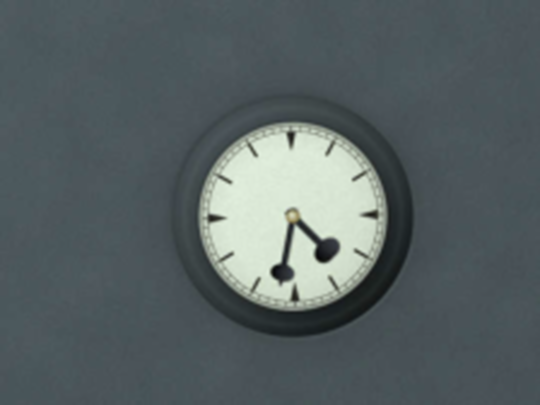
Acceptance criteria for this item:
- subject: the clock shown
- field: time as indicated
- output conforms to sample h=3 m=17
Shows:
h=4 m=32
